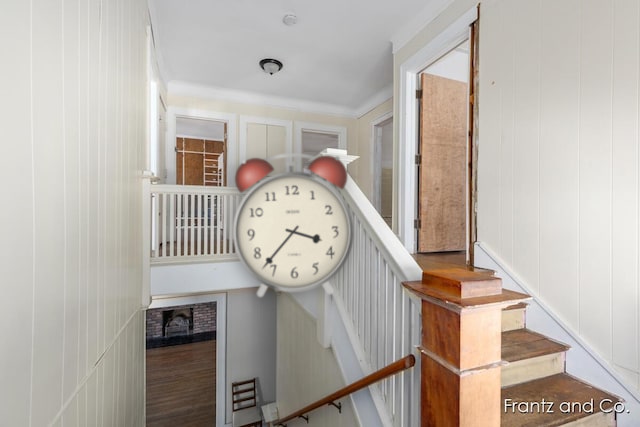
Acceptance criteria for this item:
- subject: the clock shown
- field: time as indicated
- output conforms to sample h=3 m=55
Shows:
h=3 m=37
